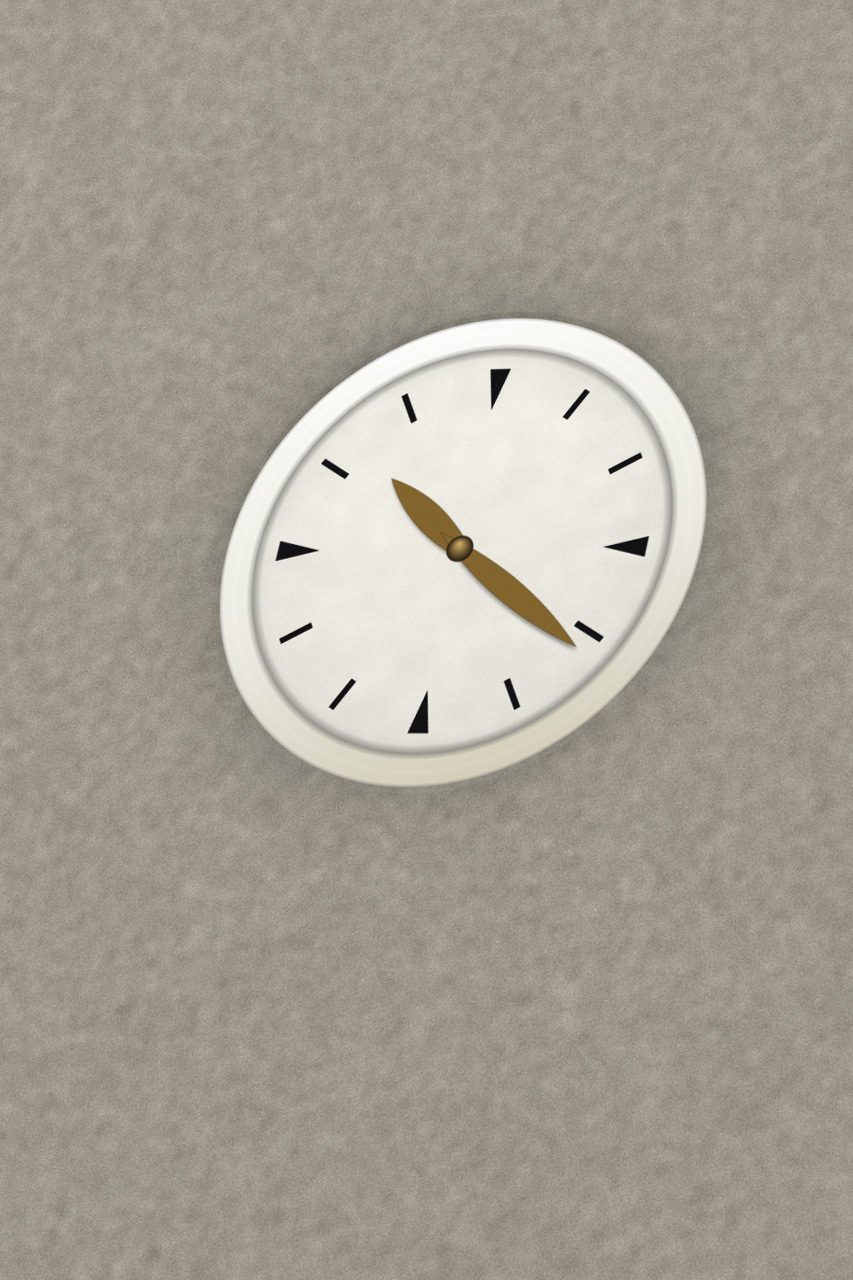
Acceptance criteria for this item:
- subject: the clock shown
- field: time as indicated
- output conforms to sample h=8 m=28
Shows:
h=10 m=21
